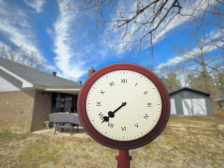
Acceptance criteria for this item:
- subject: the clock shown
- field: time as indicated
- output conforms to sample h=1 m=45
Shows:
h=7 m=38
